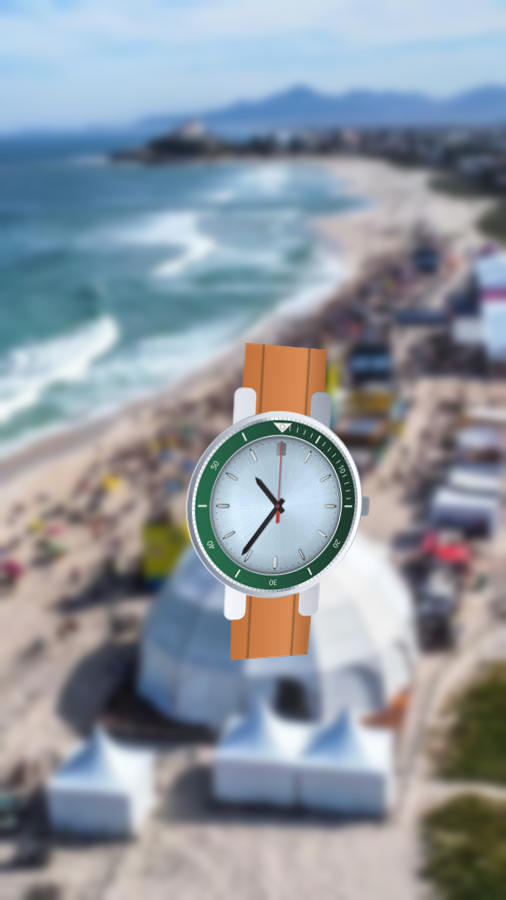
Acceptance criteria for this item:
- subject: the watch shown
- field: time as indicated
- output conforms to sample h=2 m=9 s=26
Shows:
h=10 m=36 s=0
